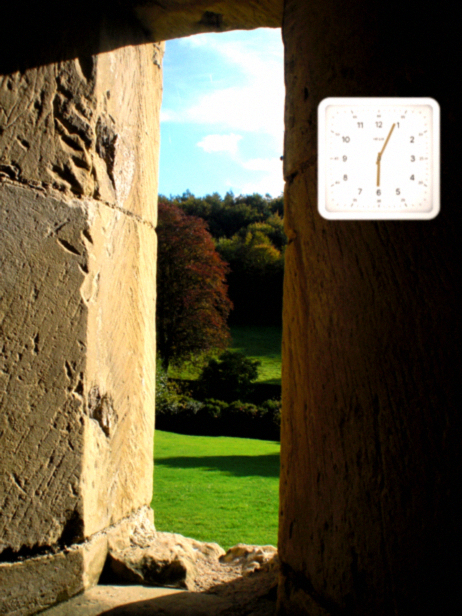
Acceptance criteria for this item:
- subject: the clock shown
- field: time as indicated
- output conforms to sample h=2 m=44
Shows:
h=6 m=4
